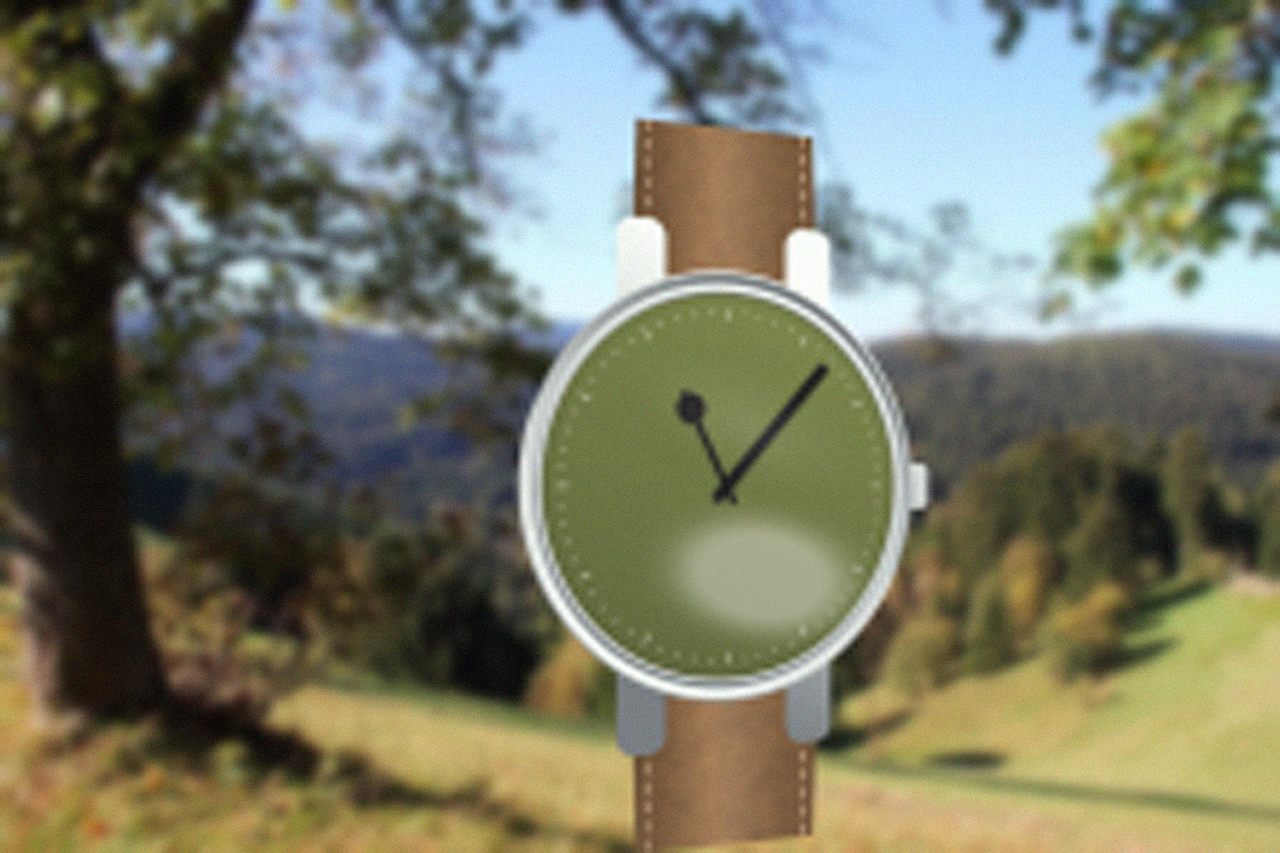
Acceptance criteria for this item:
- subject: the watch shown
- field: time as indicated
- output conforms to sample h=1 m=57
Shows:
h=11 m=7
